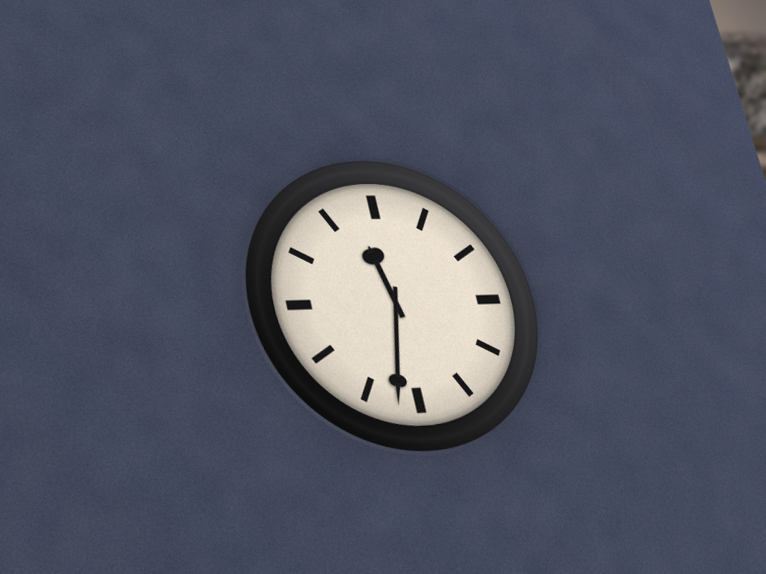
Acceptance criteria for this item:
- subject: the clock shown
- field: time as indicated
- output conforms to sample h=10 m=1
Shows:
h=11 m=32
